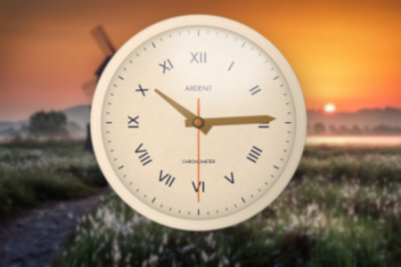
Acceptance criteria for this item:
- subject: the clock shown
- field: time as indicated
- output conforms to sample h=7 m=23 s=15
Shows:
h=10 m=14 s=30
